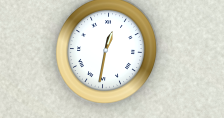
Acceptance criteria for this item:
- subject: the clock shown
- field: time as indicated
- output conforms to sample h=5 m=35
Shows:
h=12 m=31
